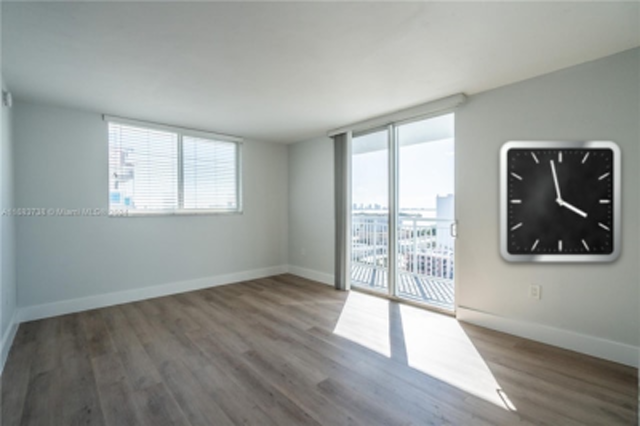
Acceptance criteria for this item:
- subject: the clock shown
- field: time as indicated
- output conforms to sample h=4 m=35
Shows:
h=3 m=58
